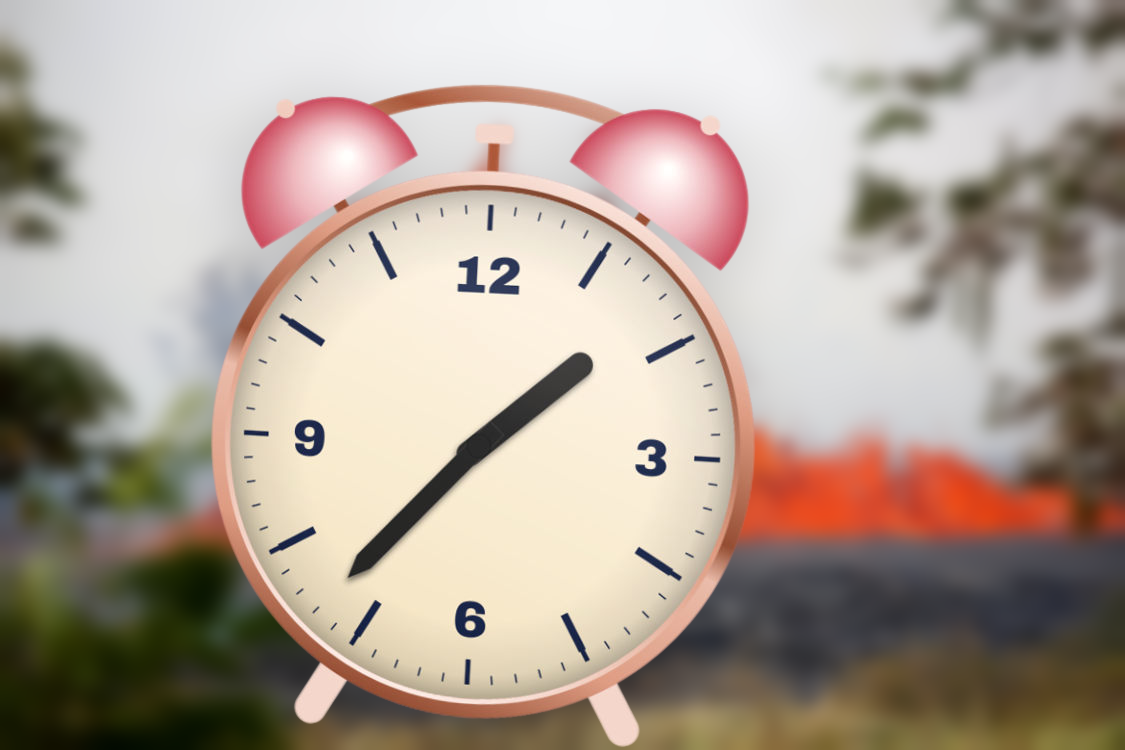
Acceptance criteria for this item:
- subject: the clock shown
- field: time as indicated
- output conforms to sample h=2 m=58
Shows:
h=1 m=37
